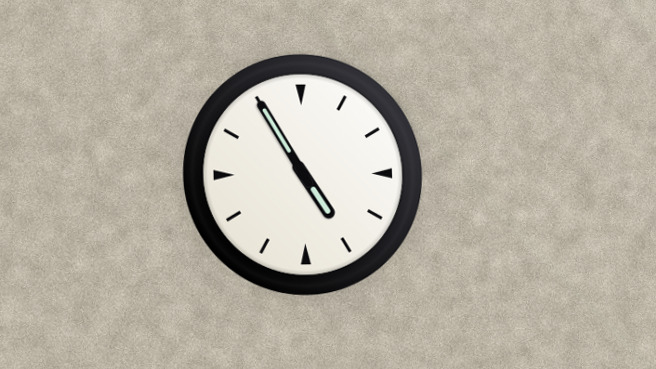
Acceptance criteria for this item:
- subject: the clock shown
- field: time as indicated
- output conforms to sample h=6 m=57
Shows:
h=4 m=55
